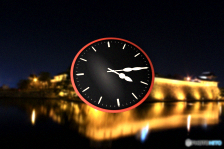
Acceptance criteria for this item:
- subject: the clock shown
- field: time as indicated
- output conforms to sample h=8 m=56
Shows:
h=4 m=15
